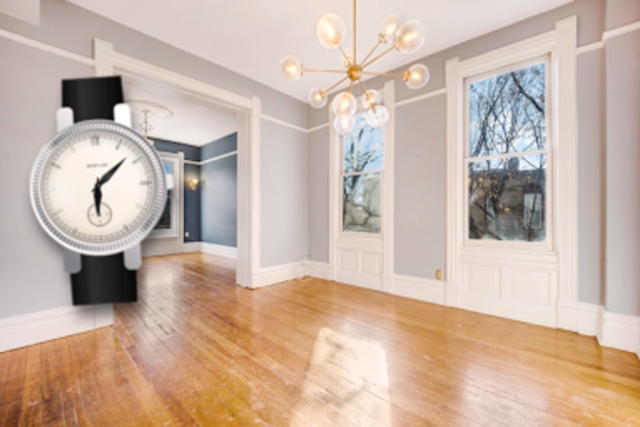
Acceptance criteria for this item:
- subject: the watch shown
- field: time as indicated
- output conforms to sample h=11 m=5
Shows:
h=6 m=8
